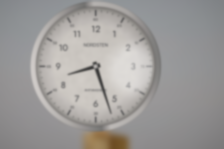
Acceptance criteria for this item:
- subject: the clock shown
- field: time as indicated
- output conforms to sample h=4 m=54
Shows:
h=8 m=27
